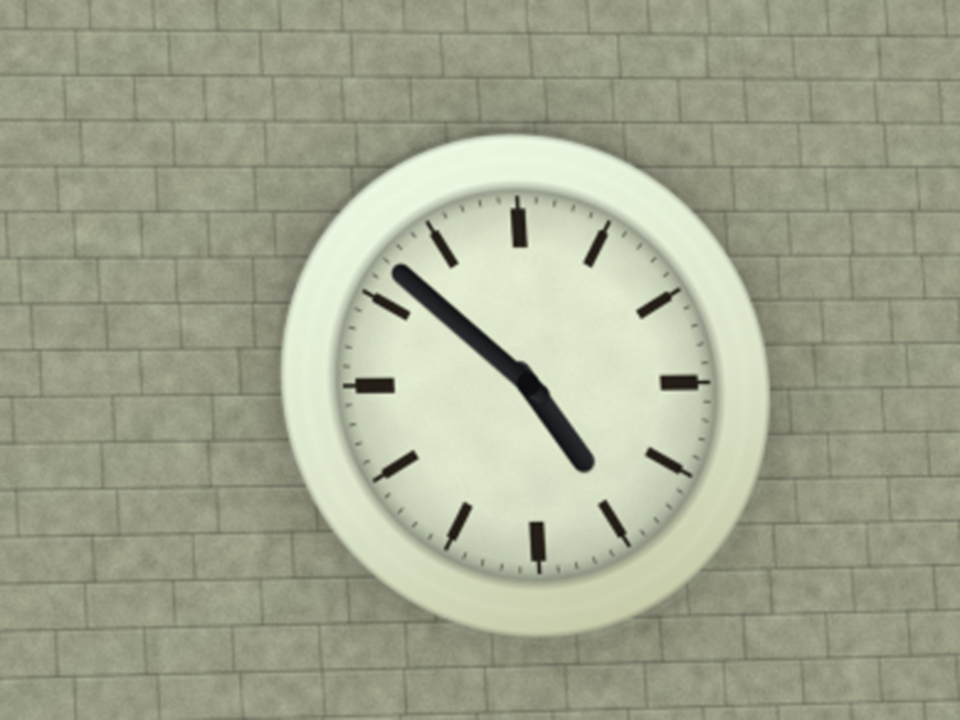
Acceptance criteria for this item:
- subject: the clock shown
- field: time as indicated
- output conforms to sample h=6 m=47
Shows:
h=4 m=52
